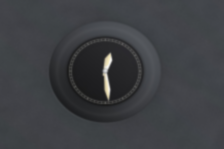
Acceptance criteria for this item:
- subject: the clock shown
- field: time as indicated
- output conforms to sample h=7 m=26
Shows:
h=12 m=29
